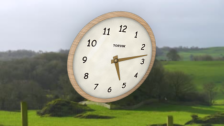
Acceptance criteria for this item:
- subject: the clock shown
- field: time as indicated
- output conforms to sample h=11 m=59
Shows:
h=5 m=13
